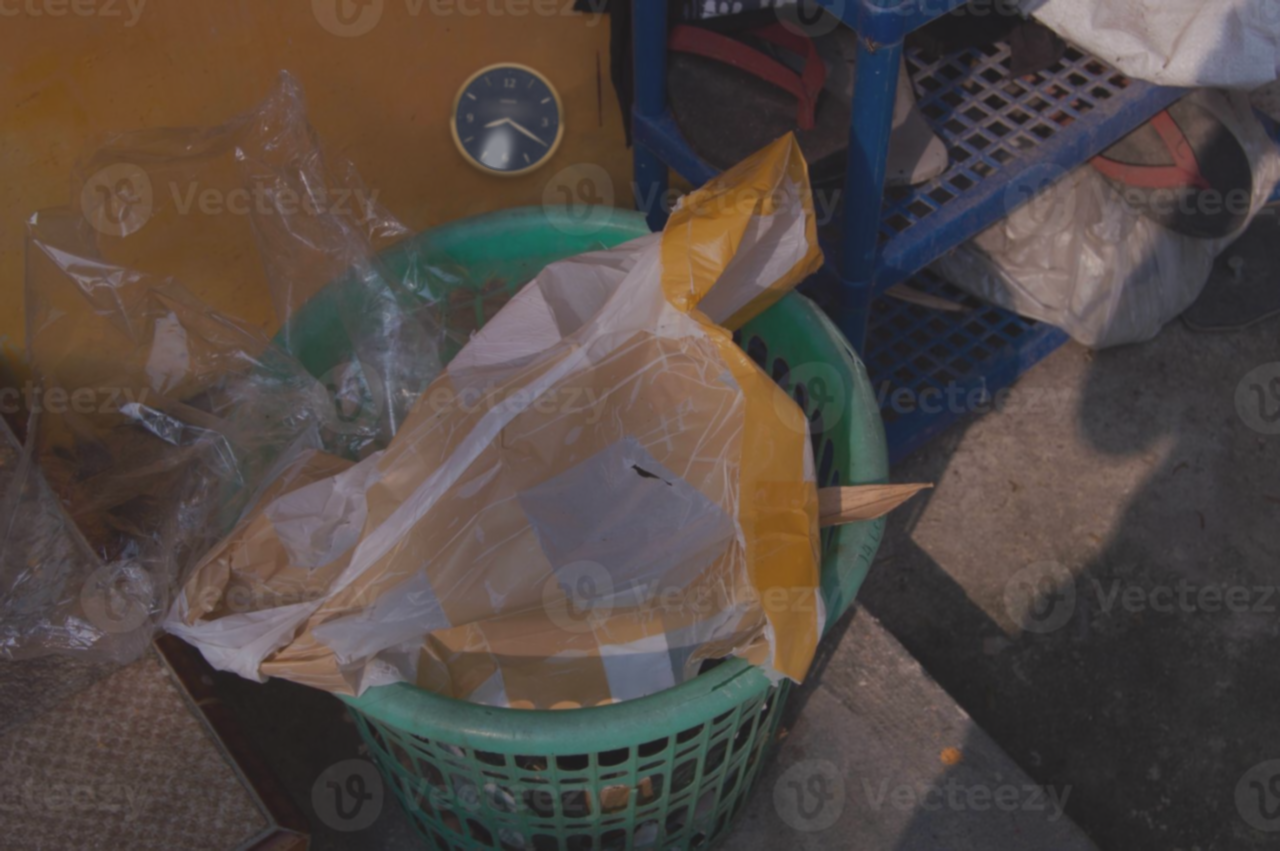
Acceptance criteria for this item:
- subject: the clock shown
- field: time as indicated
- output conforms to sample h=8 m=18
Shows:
h=8 m=20
